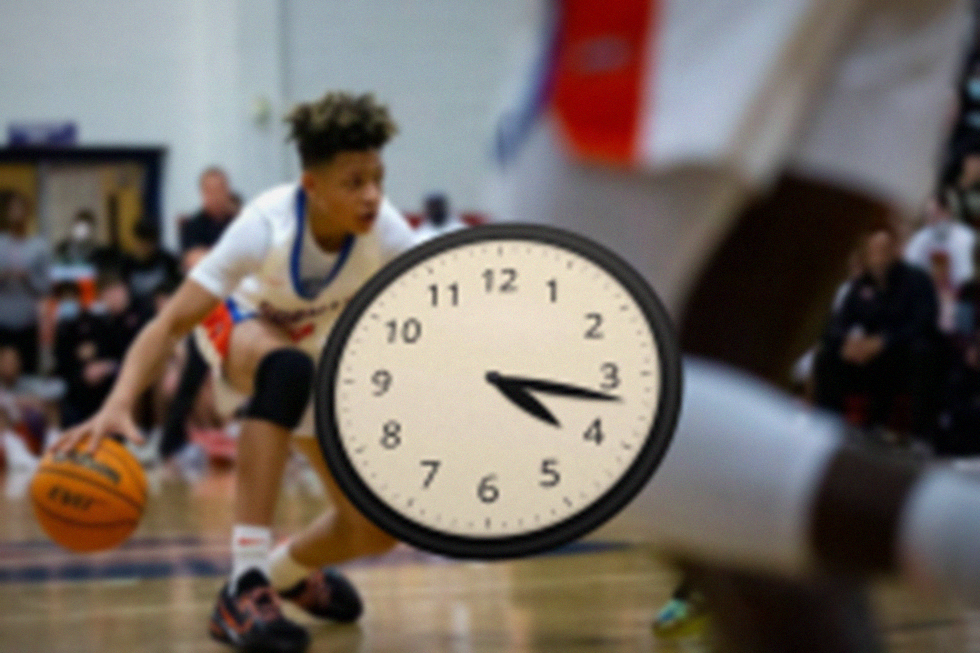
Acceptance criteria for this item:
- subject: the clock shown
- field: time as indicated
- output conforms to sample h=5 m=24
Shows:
h=4 m=17
